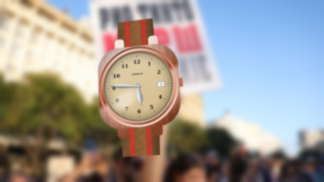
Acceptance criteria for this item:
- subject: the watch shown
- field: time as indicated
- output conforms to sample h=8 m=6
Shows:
h=5 m=46
